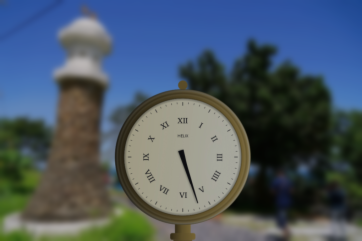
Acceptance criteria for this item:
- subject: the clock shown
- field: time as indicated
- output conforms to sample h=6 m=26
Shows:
h=5 m=27
